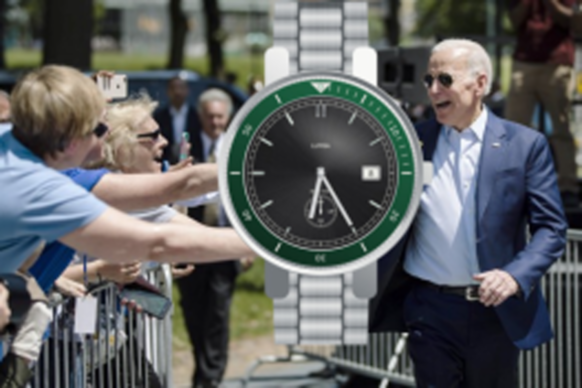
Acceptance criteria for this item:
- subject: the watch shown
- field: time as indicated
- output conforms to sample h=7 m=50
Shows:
h=6 m=25
